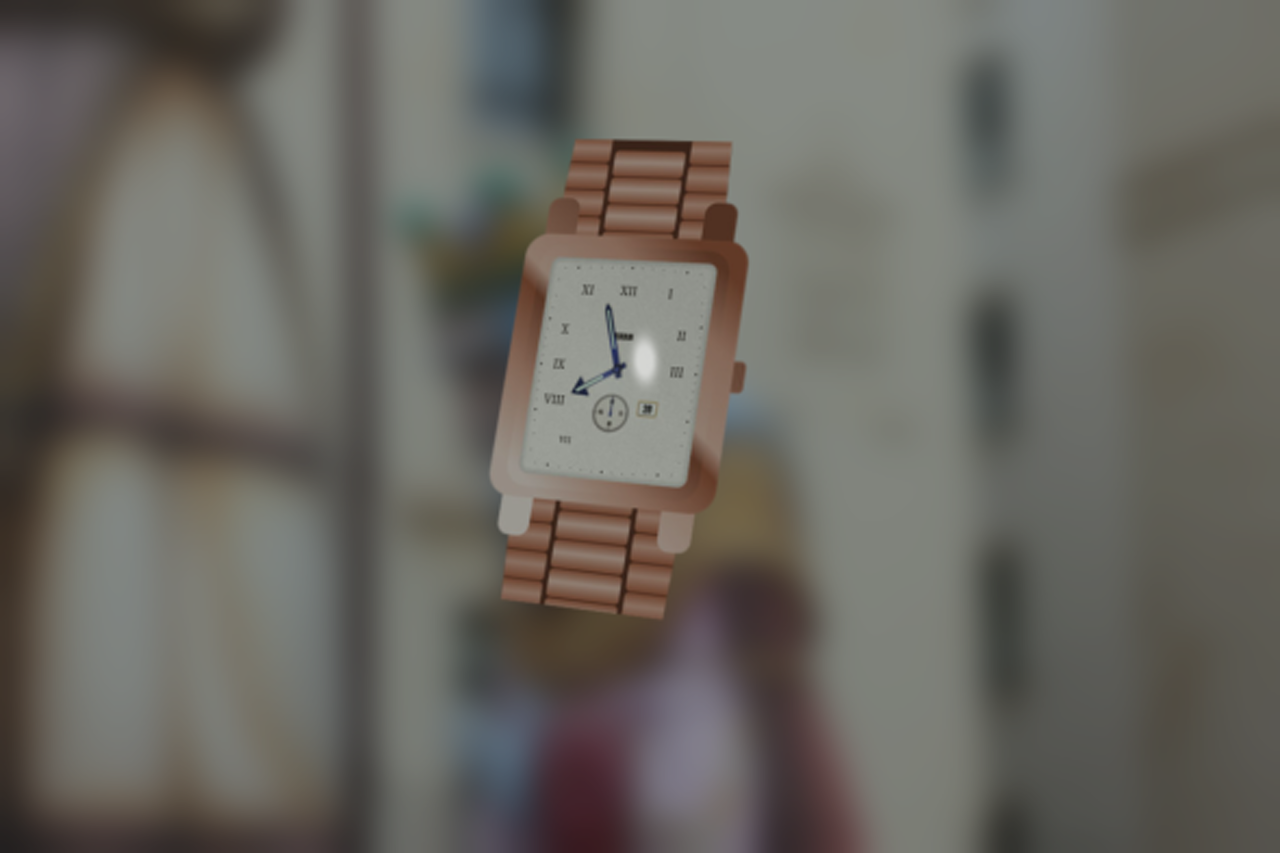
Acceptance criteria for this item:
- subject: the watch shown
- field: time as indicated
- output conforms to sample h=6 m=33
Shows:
h=7 m=57
